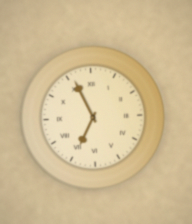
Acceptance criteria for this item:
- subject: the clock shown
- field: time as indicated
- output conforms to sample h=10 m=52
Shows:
h=6 m=56
